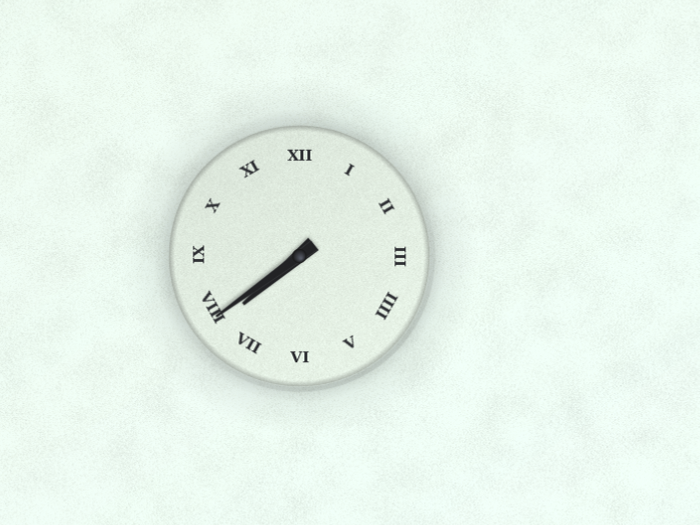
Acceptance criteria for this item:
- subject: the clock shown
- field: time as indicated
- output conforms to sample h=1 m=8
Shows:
h=7 m=39
